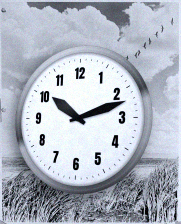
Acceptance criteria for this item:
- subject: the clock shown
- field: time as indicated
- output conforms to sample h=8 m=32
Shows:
h=10 m=12
